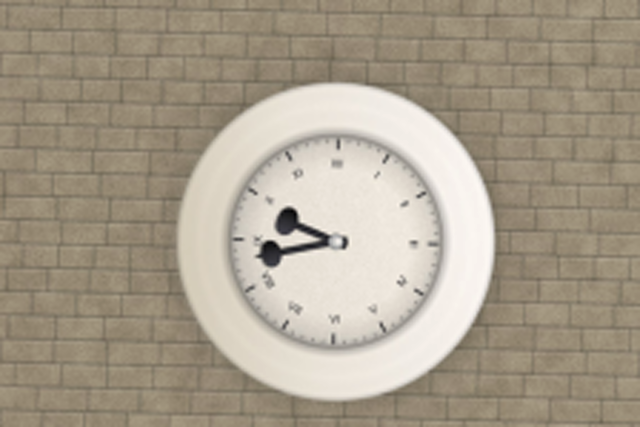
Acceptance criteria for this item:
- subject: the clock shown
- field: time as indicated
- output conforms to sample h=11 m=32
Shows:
h=9 m=43
